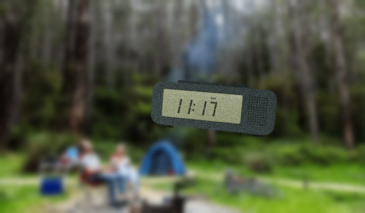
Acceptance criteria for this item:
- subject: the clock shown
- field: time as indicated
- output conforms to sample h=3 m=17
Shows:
h=11 m=17
